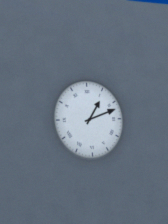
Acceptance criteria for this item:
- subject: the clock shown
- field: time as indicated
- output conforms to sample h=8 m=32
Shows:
h=1 m=12
